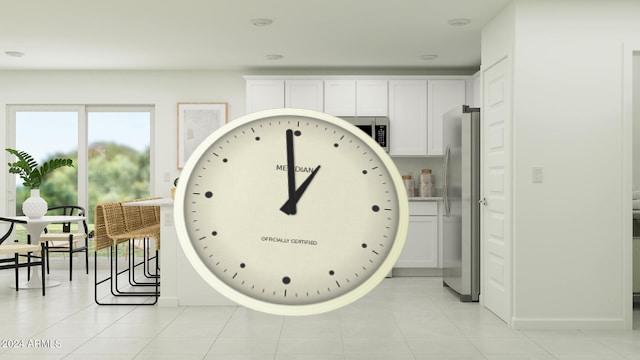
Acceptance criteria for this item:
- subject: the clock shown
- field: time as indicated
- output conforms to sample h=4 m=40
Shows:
h=12 m=59
